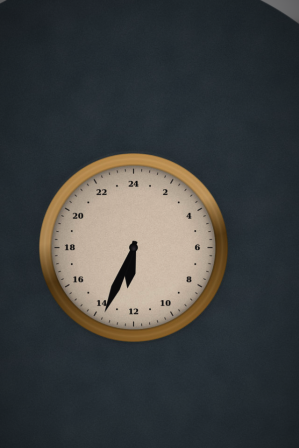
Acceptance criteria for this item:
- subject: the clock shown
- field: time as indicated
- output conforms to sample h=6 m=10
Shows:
h=12 m=34
